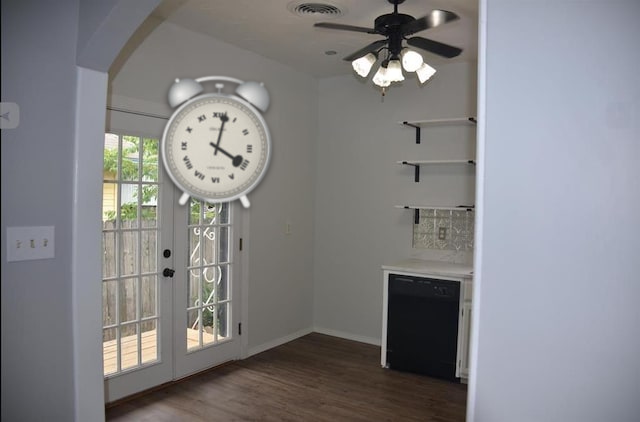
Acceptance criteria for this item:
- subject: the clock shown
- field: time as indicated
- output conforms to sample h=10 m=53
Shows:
h=4 m=2
